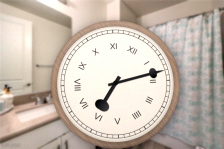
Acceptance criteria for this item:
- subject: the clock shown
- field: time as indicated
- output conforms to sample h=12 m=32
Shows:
h=6 m=8
